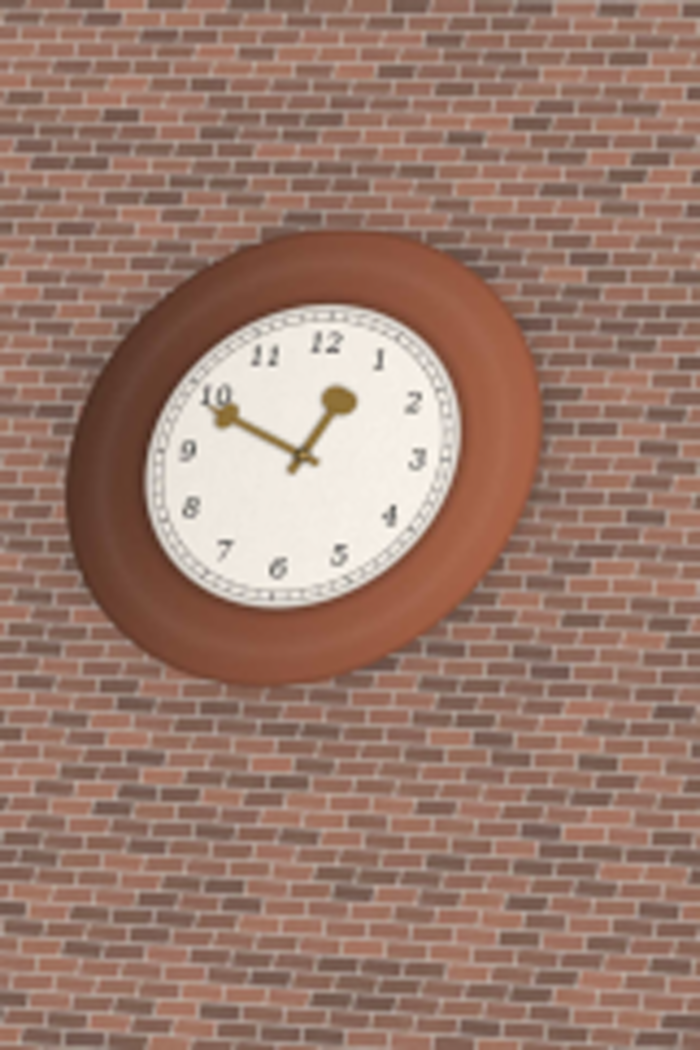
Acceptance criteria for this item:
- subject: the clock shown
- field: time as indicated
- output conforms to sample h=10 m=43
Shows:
h=12 m=49
